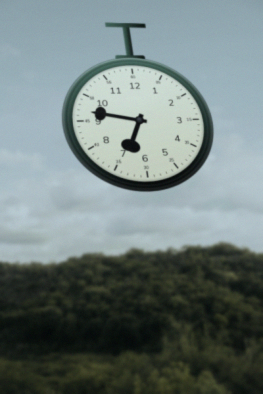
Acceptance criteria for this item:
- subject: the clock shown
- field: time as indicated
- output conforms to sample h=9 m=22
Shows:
h=6 m=47
